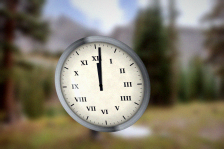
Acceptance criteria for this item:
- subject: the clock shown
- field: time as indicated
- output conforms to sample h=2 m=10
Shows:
h=12 m=1
